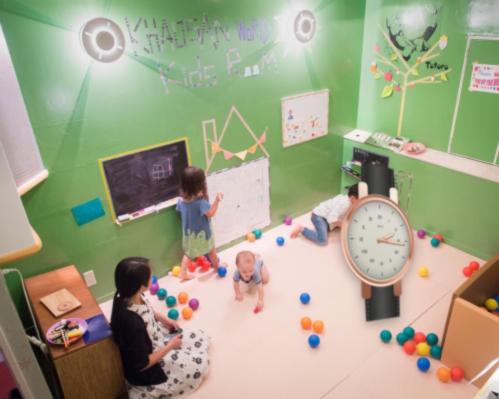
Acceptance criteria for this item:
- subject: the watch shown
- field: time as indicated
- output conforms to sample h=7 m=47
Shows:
h=2 m=16
